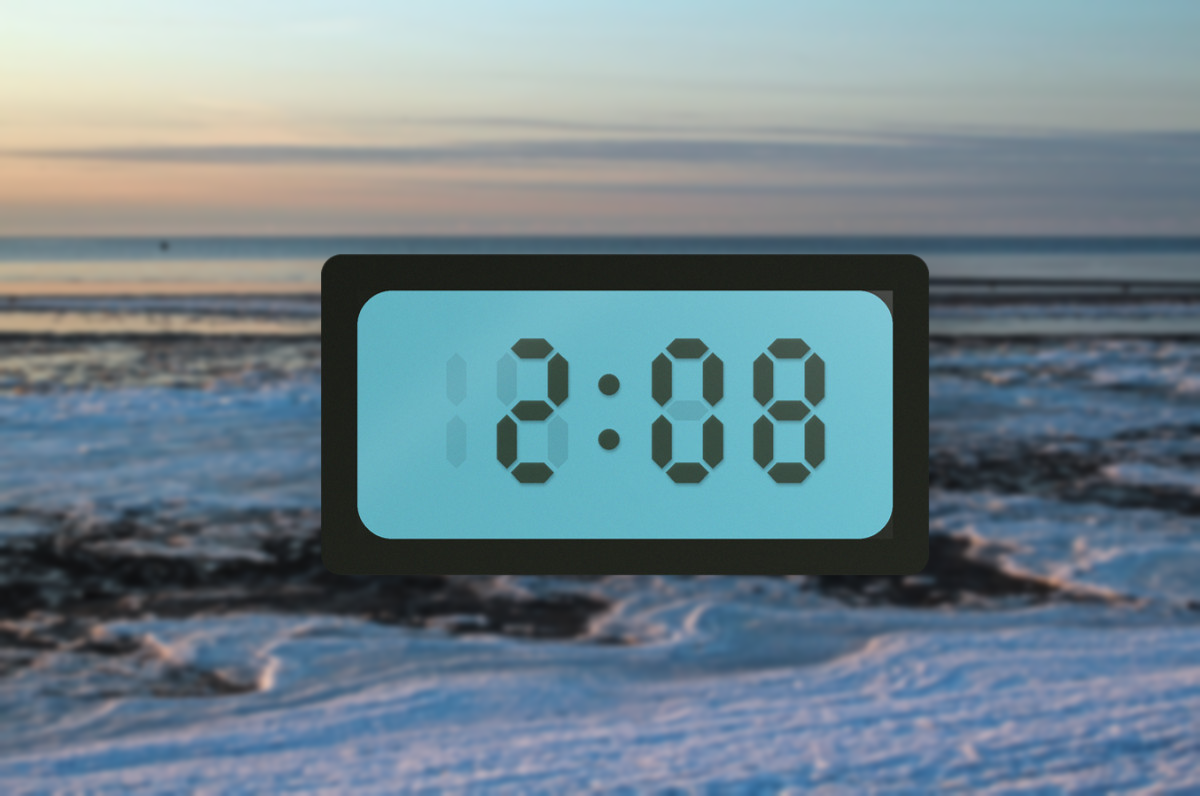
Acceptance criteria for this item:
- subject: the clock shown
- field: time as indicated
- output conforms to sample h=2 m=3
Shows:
h=2 m=8
